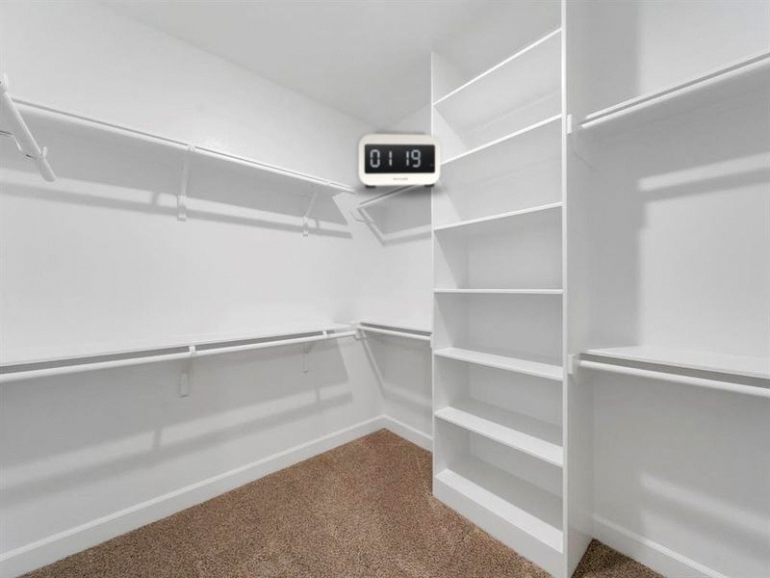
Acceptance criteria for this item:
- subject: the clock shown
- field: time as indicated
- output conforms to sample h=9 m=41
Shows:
h=1 m=19
